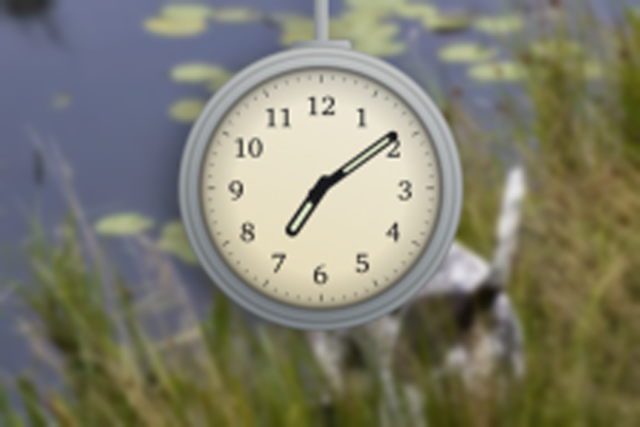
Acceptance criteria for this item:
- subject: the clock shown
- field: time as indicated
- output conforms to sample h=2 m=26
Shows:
h=7 m=9
